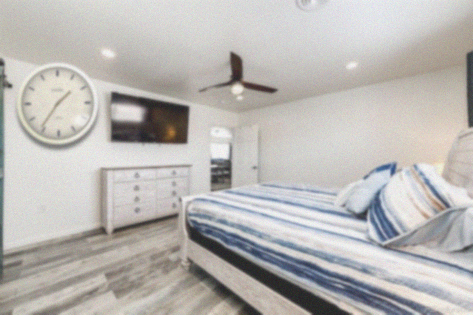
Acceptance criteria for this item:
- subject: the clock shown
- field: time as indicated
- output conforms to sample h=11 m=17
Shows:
h=1 m=36
